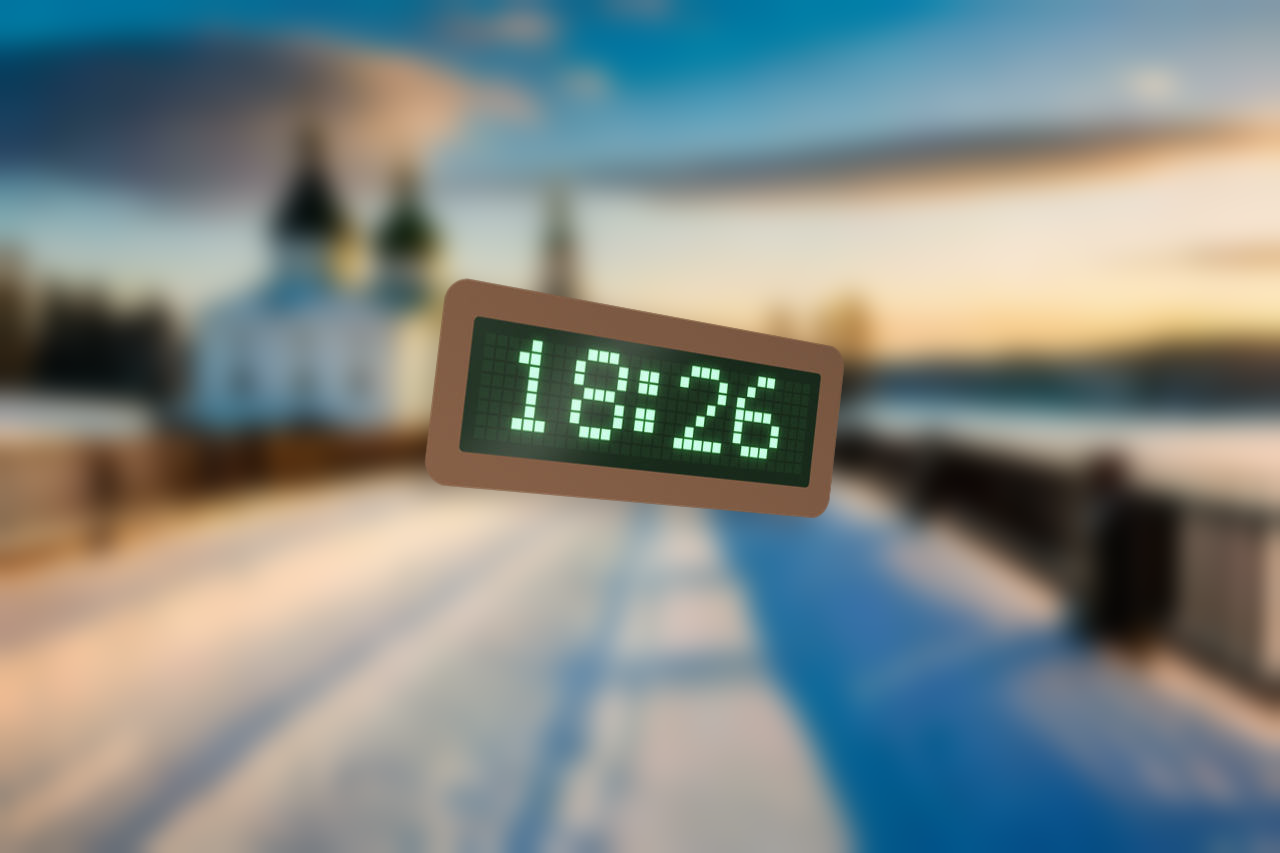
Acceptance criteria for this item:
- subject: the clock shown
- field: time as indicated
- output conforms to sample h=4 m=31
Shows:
h=18 m=26
